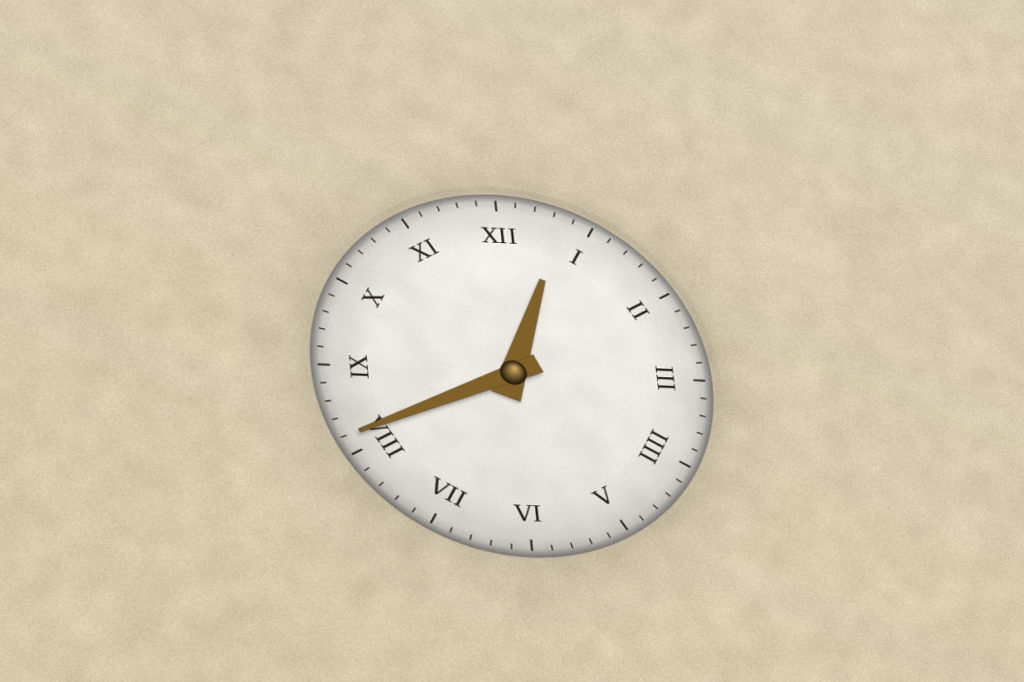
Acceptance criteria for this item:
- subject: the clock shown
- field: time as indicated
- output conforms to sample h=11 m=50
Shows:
h=12 m=41
